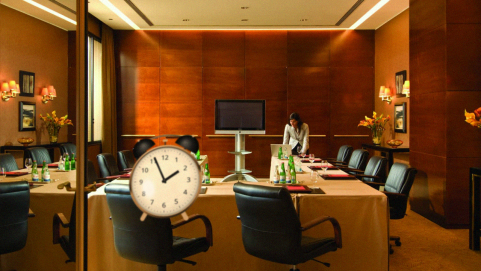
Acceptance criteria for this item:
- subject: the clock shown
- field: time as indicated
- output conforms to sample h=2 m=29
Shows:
h=1 m=56
